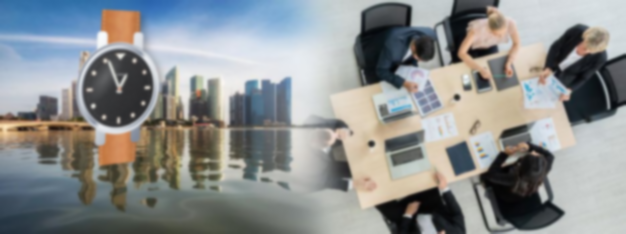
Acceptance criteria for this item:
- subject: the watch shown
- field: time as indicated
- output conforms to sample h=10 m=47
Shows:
h=12 m=56
